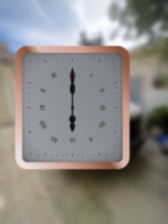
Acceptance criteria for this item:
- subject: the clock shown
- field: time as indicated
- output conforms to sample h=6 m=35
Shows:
h=6 m=0
